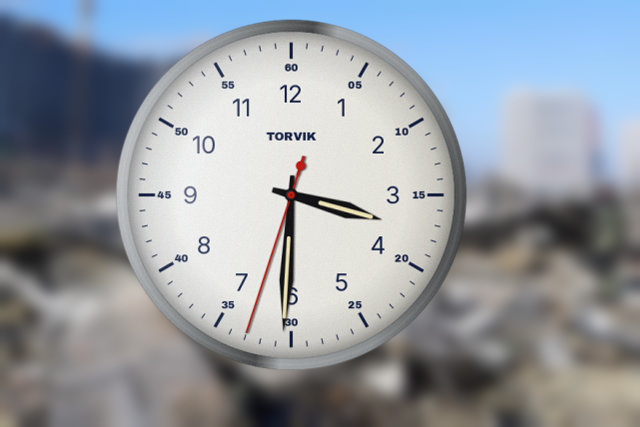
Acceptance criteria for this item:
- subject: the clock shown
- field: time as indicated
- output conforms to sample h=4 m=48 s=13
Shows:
h=3 m=30 s=33
